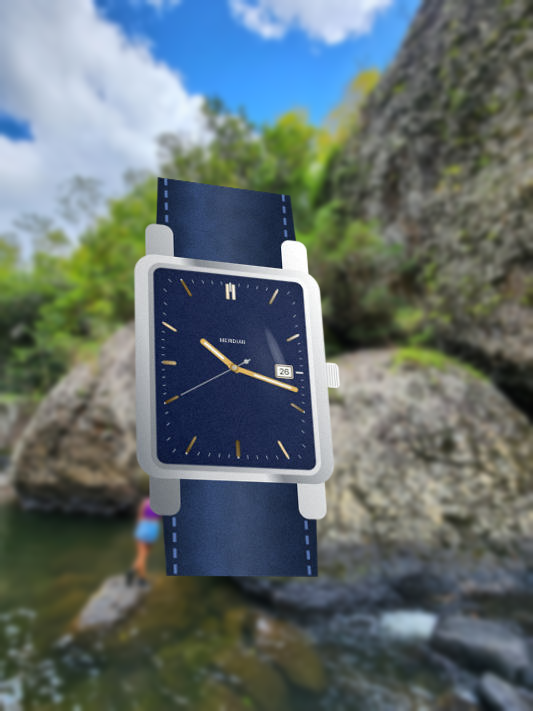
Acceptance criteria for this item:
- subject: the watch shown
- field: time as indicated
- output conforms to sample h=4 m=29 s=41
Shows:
h=10 m=17 s=40
